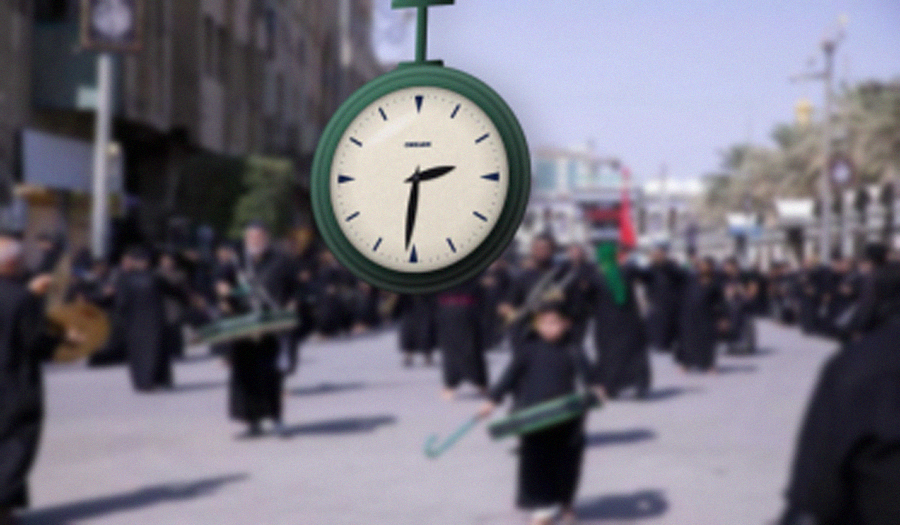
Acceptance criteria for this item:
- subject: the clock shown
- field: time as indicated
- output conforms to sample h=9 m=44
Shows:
h=2 m=31
